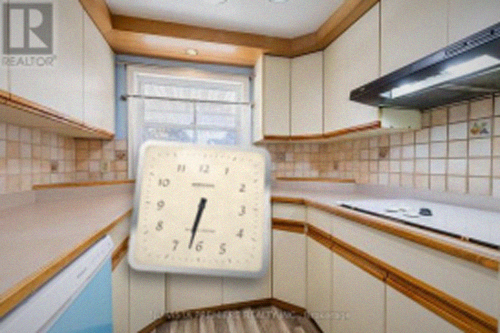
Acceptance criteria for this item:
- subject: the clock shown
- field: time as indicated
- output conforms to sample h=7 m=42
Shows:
h=6 m=32
